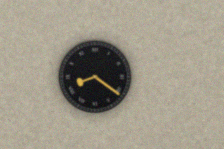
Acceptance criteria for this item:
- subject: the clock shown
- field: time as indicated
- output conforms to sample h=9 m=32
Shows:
h=8 m=21
